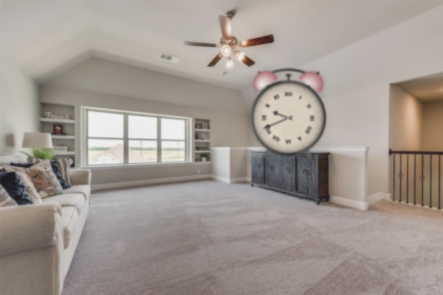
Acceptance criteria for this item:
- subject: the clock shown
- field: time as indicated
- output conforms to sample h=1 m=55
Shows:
h=9 m=41
